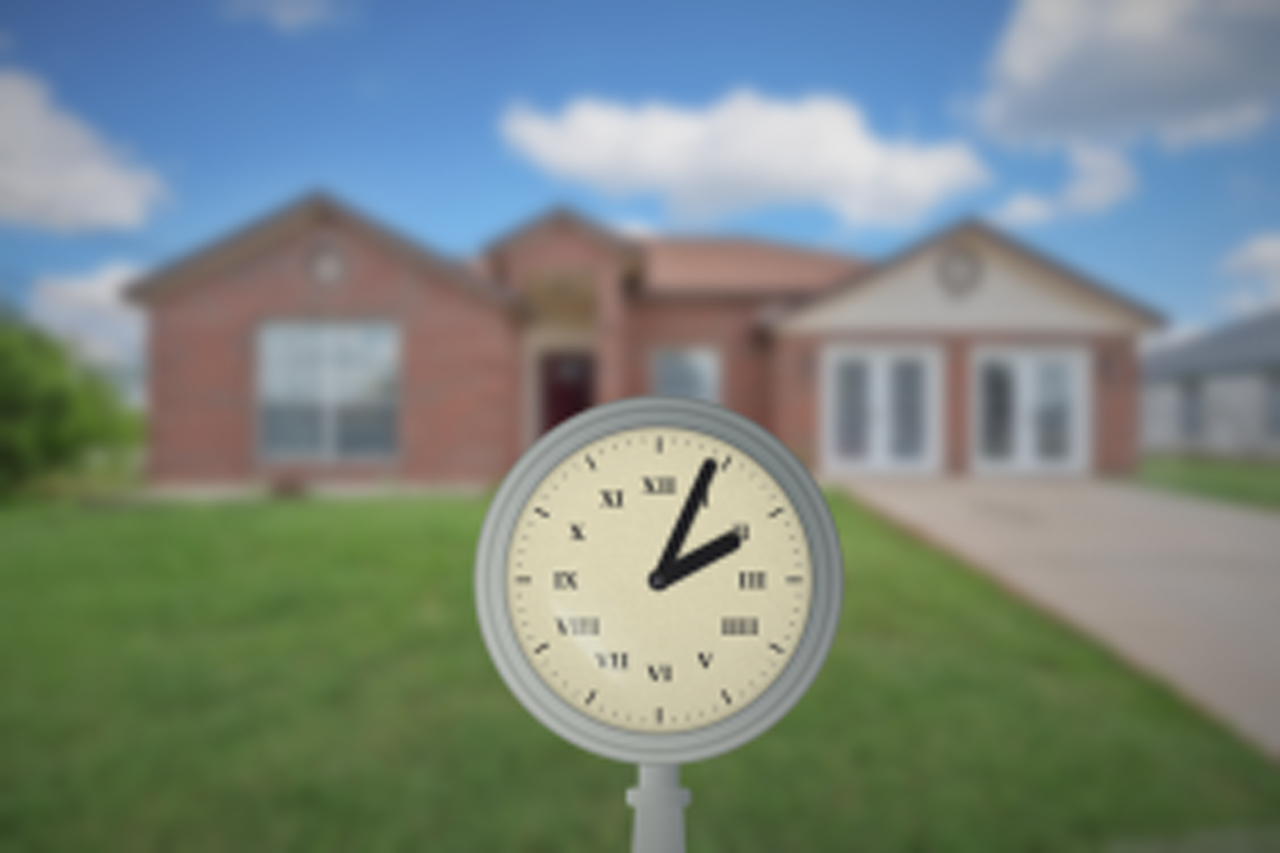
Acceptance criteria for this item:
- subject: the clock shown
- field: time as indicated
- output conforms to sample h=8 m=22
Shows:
h=2 m=4
